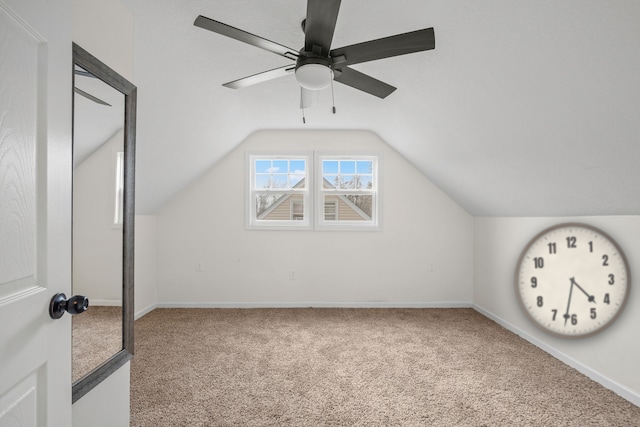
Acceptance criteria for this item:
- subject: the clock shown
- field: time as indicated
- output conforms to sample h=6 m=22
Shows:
h=4 m=32
